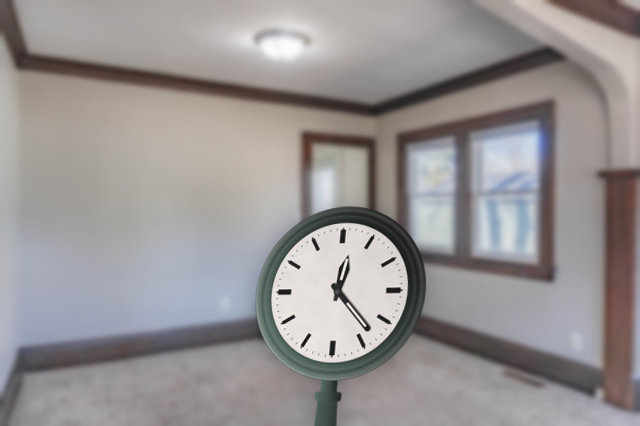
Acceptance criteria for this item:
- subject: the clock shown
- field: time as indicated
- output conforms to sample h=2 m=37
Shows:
h=12 m=23
